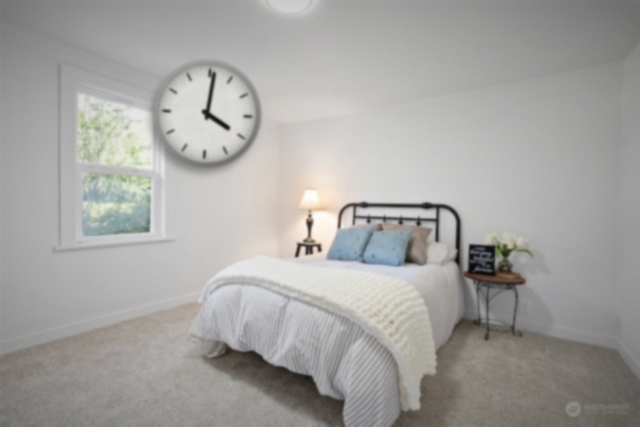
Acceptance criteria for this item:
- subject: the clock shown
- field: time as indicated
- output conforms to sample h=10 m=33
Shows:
h=4 m=1
